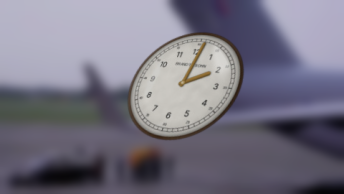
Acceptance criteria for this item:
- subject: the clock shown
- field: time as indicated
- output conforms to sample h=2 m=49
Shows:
h=2 m=1
